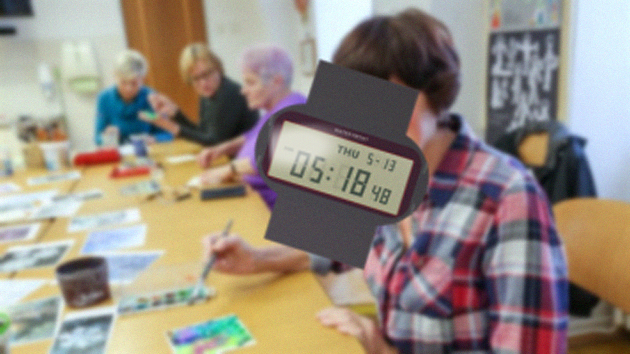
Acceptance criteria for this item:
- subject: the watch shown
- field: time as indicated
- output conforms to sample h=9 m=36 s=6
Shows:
h=5 m=18 s=48
